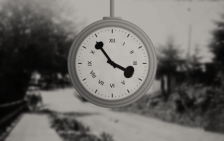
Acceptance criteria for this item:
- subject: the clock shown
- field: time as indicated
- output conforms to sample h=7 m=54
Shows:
h=3 m=54
